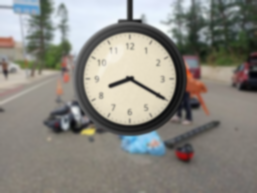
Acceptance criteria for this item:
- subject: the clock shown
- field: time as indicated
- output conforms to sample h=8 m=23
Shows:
h=8 m=20
